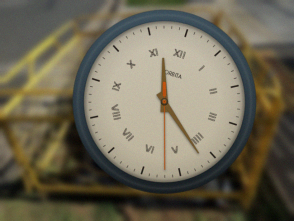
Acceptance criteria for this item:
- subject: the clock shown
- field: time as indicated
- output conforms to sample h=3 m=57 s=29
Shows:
h=11 m=21 s=27
